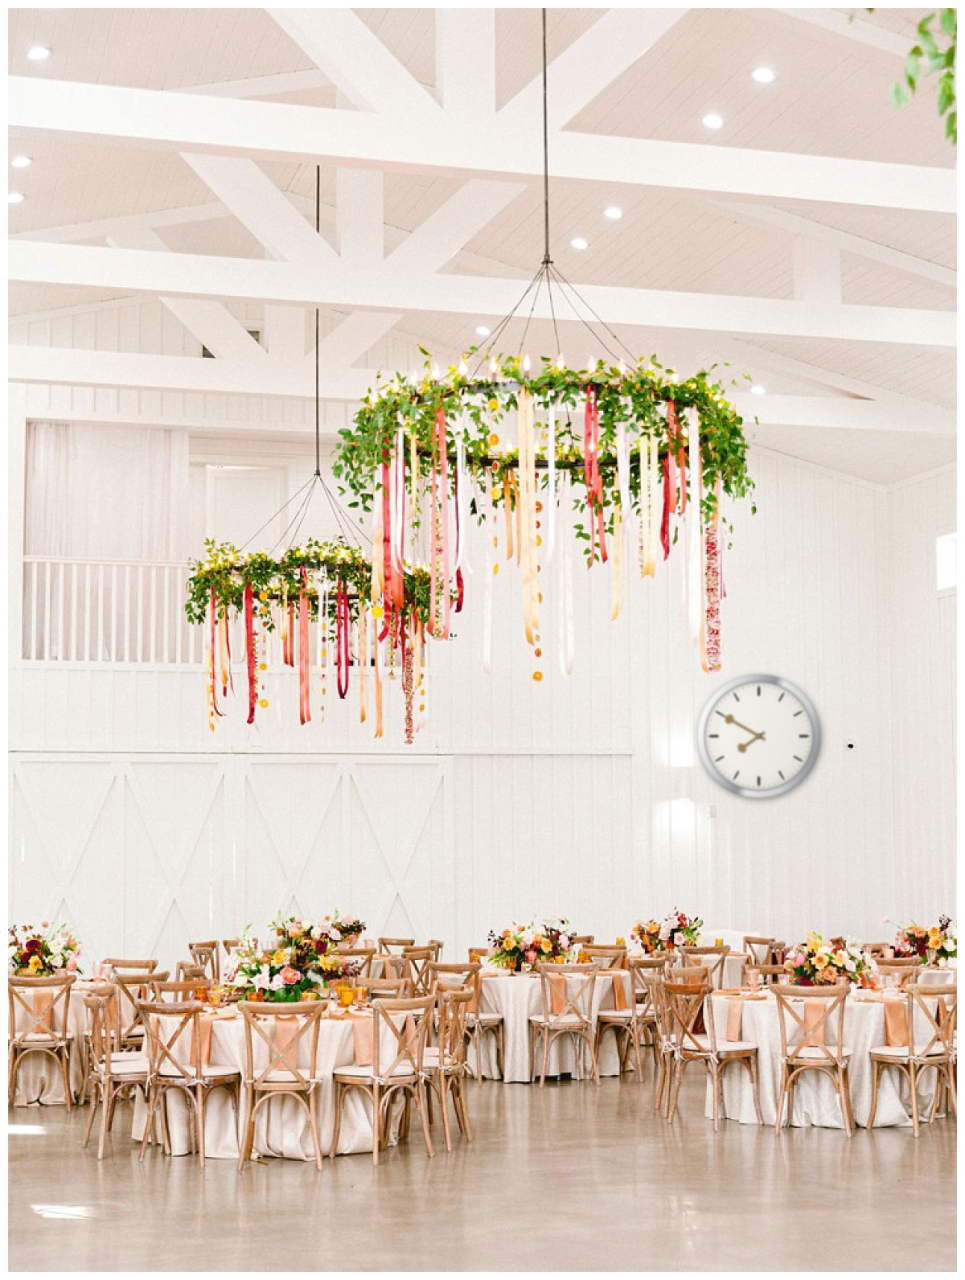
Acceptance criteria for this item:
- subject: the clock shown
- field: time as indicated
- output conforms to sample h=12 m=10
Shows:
h=7 m=50
